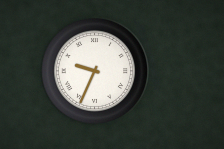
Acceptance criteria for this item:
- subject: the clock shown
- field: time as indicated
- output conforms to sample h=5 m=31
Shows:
h=9 m=34
